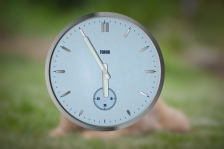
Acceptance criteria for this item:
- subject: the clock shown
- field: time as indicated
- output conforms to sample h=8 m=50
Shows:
h=5 m=55
